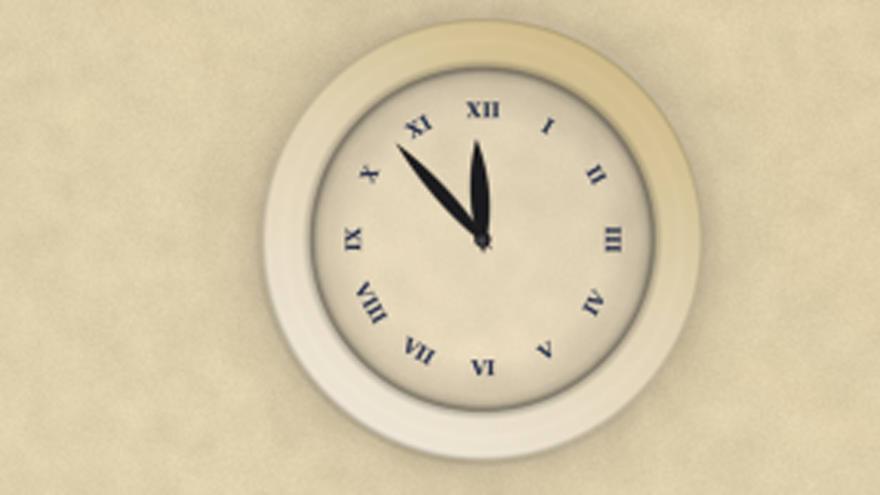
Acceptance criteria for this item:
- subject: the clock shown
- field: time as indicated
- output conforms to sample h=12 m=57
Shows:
h=11 m=53
